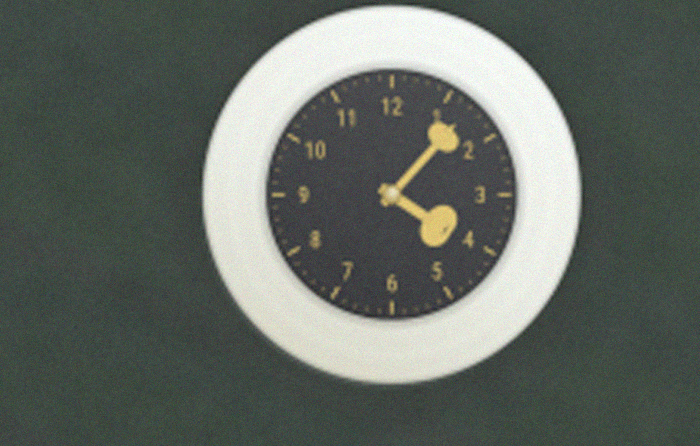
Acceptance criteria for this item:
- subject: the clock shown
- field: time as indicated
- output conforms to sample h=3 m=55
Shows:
h=4 m=7
